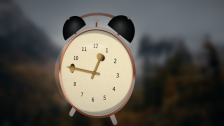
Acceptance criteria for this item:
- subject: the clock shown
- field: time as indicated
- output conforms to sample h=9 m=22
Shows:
h=12 m=46
